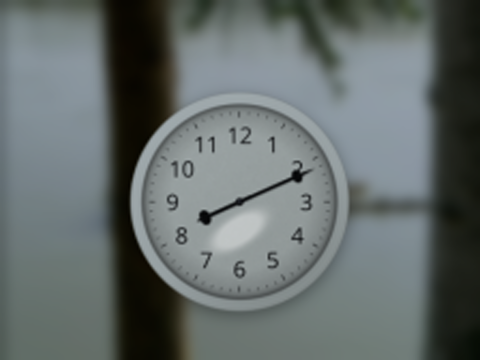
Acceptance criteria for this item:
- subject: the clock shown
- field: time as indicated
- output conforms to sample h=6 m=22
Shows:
h=8 m=11
